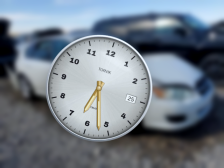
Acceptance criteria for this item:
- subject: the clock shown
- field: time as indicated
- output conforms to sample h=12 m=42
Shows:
h=6 m=27
